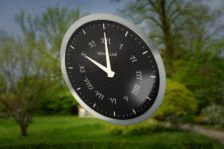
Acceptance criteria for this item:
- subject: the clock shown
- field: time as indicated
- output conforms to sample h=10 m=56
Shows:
h=10 m=0
